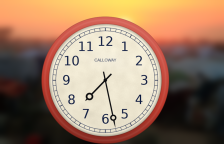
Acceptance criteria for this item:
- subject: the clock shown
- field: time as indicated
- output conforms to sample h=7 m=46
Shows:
h=7 m=28
